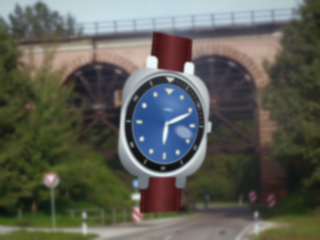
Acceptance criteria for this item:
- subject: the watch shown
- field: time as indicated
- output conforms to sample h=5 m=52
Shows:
h=6 m=11
